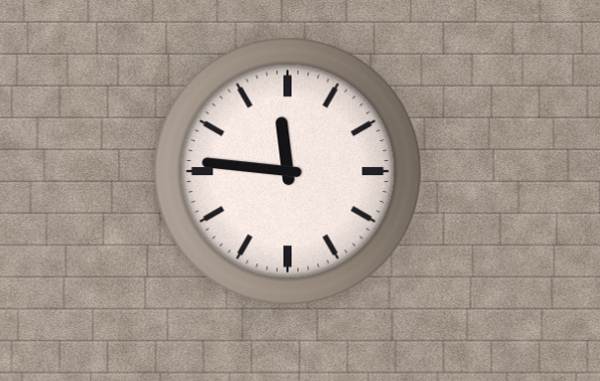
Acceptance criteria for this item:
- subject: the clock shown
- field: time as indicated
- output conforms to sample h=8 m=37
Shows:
h=11 m=46
